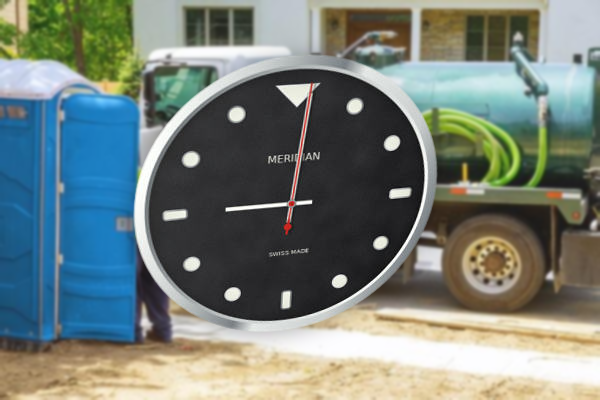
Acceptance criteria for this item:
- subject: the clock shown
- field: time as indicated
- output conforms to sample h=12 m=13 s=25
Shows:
h=9 m=1 s=1
